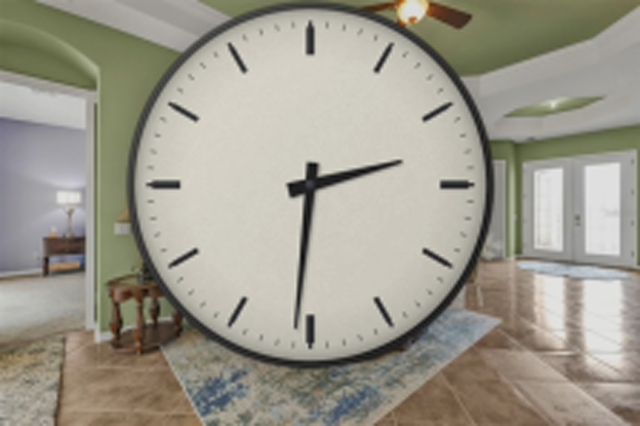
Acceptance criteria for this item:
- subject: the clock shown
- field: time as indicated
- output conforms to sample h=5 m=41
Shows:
h=2 m=31
